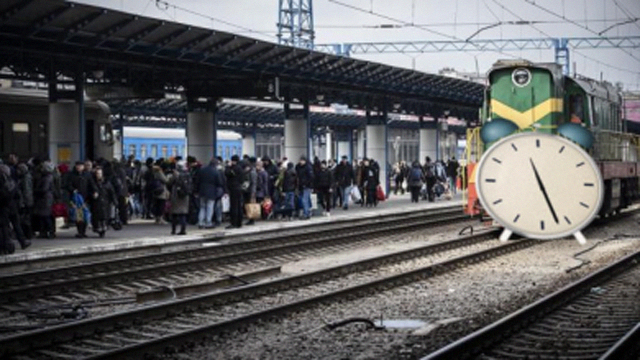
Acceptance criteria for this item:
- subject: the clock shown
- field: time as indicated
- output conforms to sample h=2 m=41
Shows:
h=11 m=27
